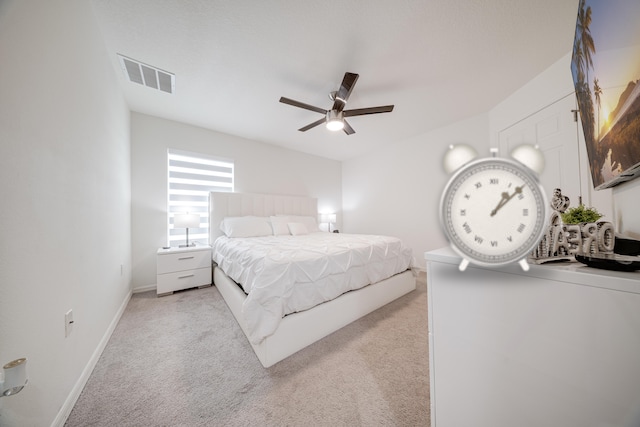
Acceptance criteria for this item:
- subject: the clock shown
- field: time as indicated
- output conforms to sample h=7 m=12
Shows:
h=1 m=8
